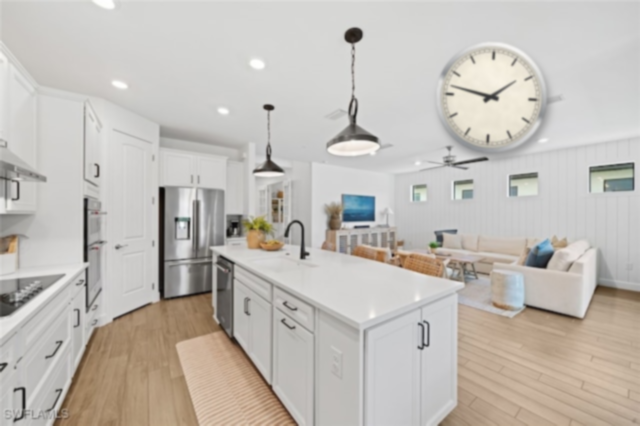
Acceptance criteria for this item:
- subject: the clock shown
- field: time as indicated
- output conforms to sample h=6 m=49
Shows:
h=1 m=47
